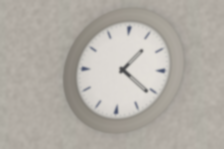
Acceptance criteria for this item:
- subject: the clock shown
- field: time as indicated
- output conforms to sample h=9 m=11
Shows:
h=1 m=21
